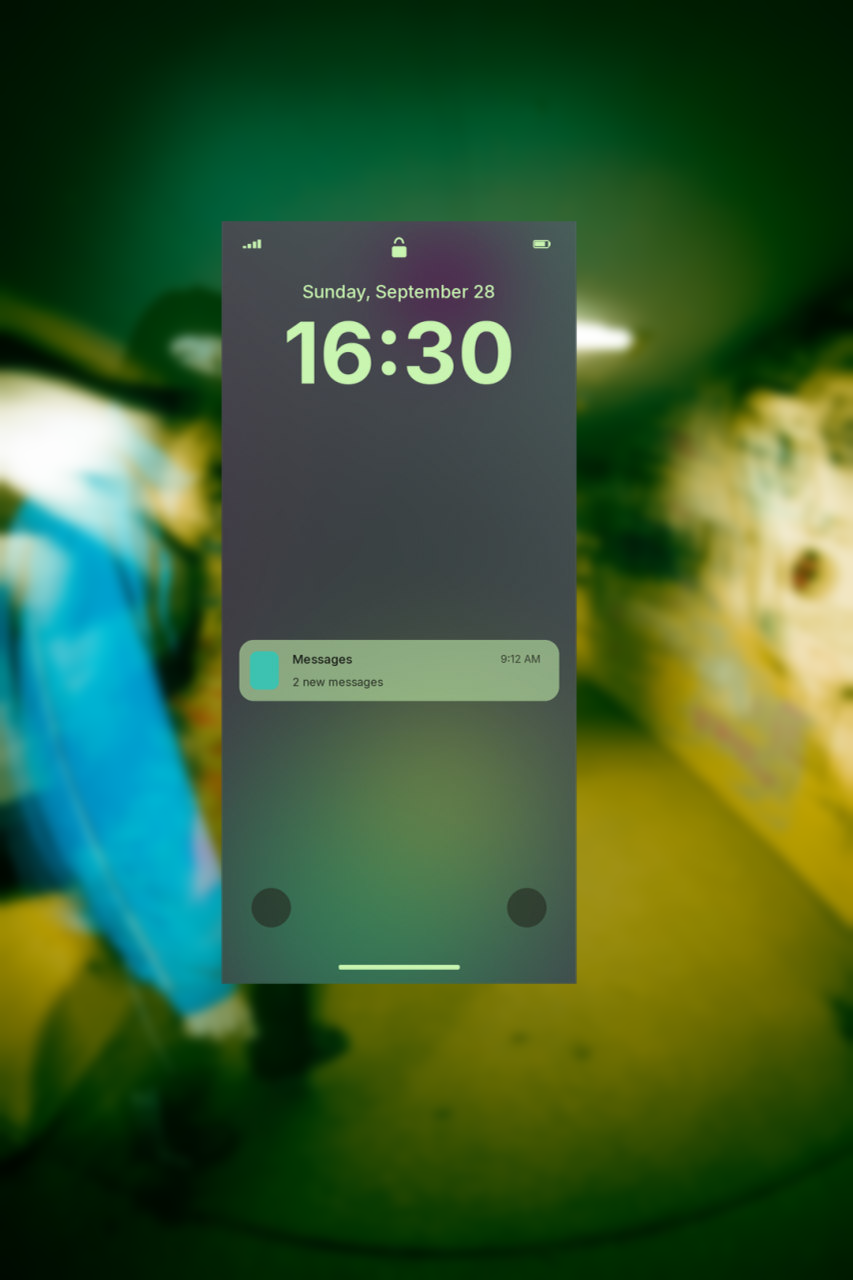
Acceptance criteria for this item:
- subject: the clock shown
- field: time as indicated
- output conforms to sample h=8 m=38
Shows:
h=16 m=30
